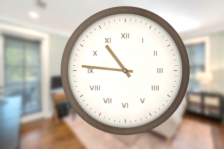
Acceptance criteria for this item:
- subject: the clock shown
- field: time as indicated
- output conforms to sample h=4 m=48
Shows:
h=10 m=46
